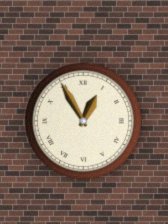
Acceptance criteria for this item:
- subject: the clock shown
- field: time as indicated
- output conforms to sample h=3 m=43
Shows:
h=12 m=55
